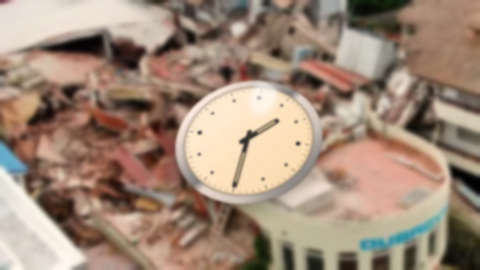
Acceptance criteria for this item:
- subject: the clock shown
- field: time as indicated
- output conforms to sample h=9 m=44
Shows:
h=1 m=30
